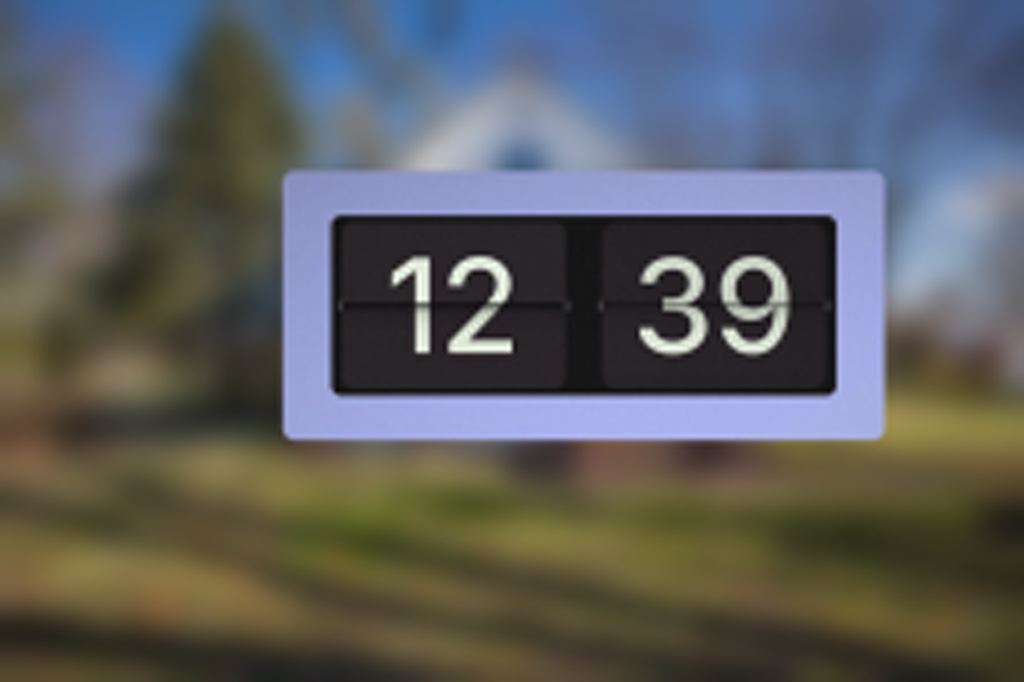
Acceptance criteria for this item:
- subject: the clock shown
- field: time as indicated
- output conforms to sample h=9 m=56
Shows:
h=12 m=39
